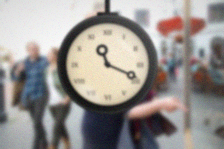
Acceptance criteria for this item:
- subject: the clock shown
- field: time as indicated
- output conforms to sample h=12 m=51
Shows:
h=11 m=19
